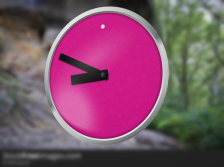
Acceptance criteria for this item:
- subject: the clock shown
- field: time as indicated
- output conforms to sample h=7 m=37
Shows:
h=8 m=49
